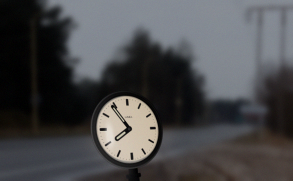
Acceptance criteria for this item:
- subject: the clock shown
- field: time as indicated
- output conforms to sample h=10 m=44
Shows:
h=7 m=54
